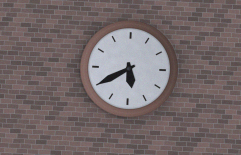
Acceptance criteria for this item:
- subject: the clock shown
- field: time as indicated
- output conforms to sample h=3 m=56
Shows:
h=5 m=40
